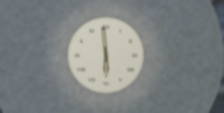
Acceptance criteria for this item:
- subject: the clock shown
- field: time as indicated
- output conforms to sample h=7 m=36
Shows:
h=5 m=59
